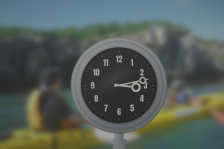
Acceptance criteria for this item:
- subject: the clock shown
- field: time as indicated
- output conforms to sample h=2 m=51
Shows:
h=3 m=13
